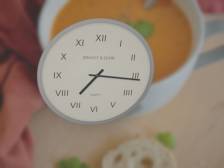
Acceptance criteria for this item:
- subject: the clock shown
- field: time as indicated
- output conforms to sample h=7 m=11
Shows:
h=7 m=16
